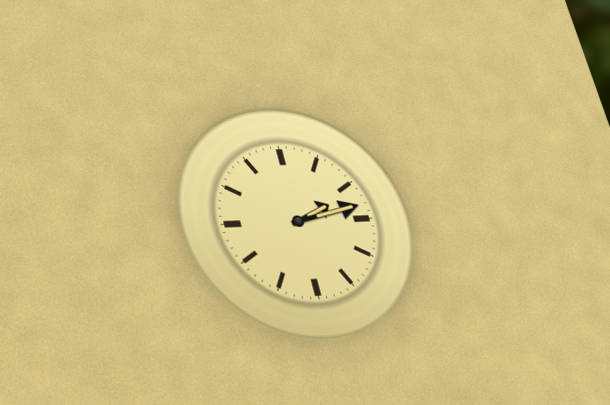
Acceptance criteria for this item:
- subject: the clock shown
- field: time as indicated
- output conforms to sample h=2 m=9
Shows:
h=2 m=13
